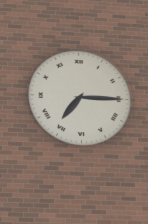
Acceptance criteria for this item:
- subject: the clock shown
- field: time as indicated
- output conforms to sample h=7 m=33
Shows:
h=7 m=15
